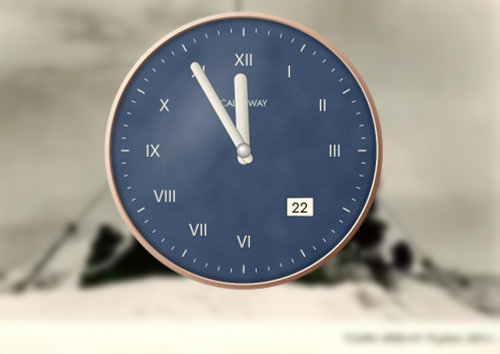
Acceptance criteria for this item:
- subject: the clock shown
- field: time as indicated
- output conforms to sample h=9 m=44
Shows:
h=11 m=55
